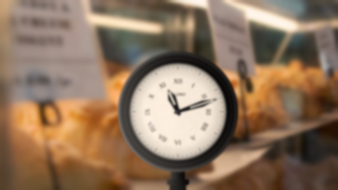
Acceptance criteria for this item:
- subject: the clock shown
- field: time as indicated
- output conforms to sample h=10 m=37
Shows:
h=11 m=12
